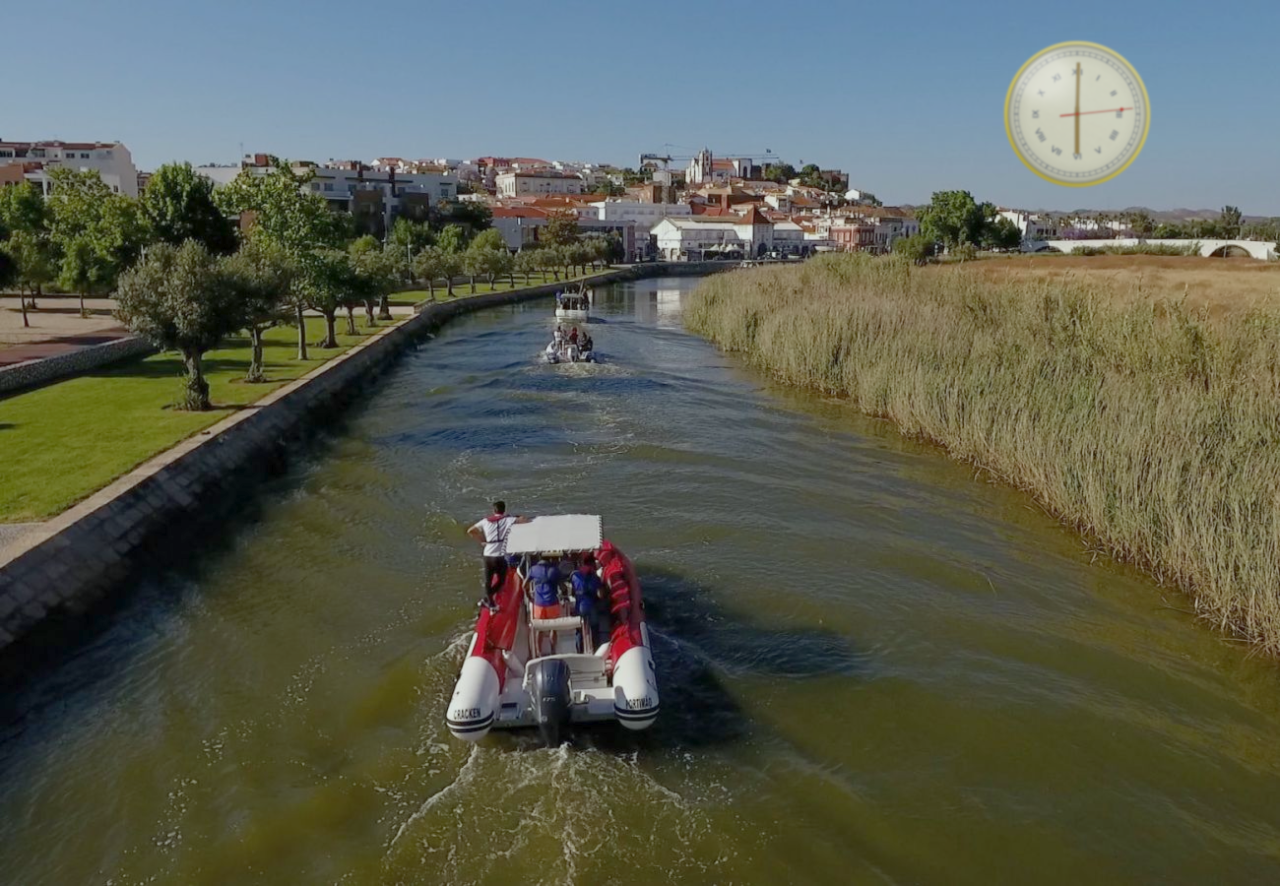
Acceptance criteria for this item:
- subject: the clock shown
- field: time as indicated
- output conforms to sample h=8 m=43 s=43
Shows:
h=6 m=0 s=14
